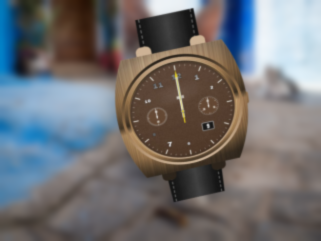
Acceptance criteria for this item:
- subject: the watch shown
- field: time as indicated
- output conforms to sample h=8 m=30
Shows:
h=12 m=0
